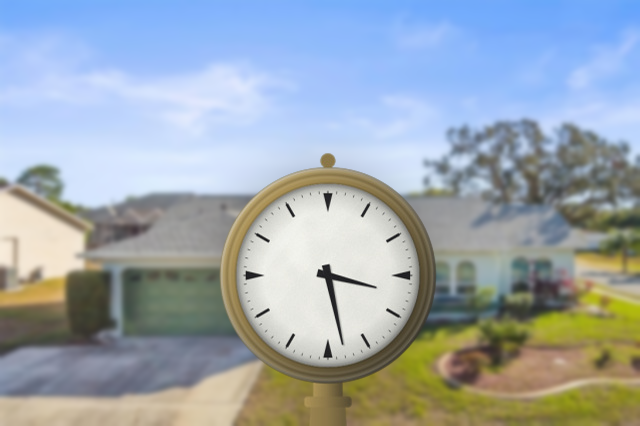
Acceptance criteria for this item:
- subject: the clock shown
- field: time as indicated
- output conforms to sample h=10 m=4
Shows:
h=3 m=28
